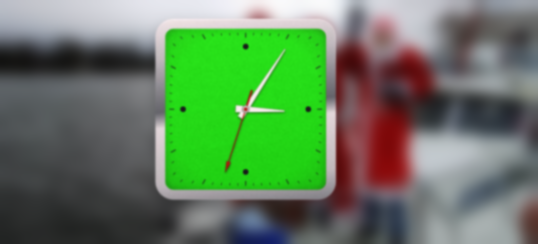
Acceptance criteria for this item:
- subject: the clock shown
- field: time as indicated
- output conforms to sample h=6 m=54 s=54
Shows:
h=3 m=5 s=33
